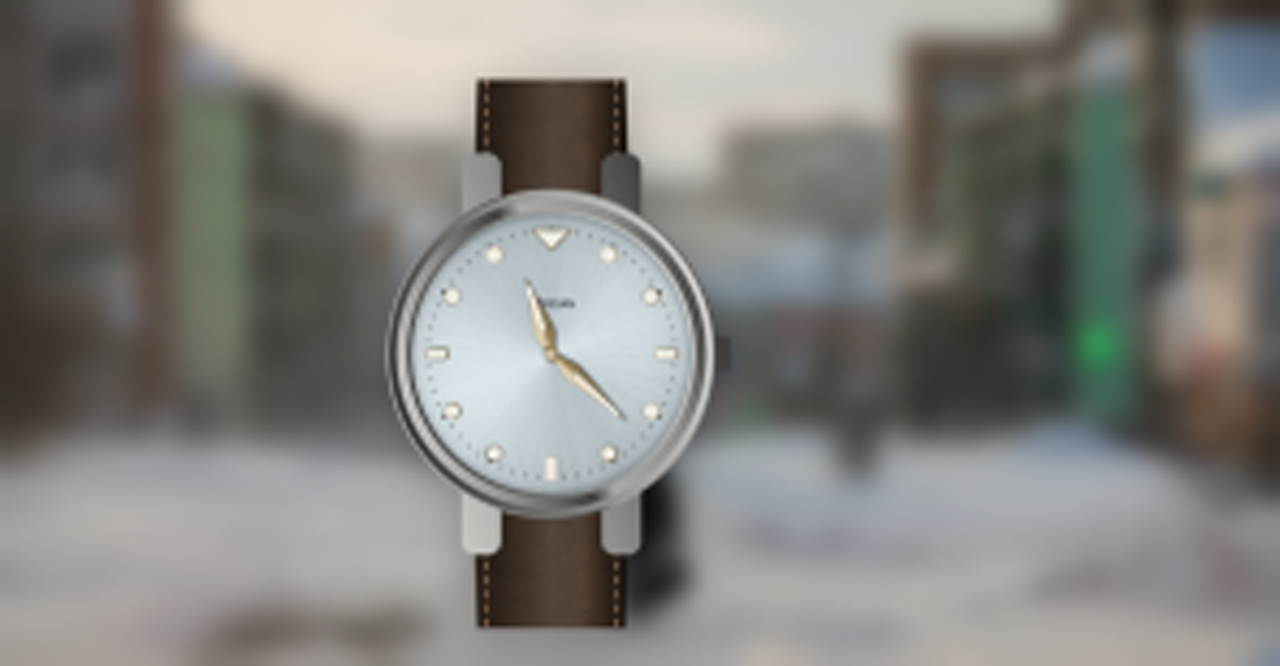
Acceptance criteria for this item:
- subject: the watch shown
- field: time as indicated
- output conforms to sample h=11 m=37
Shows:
h=11 m=22
